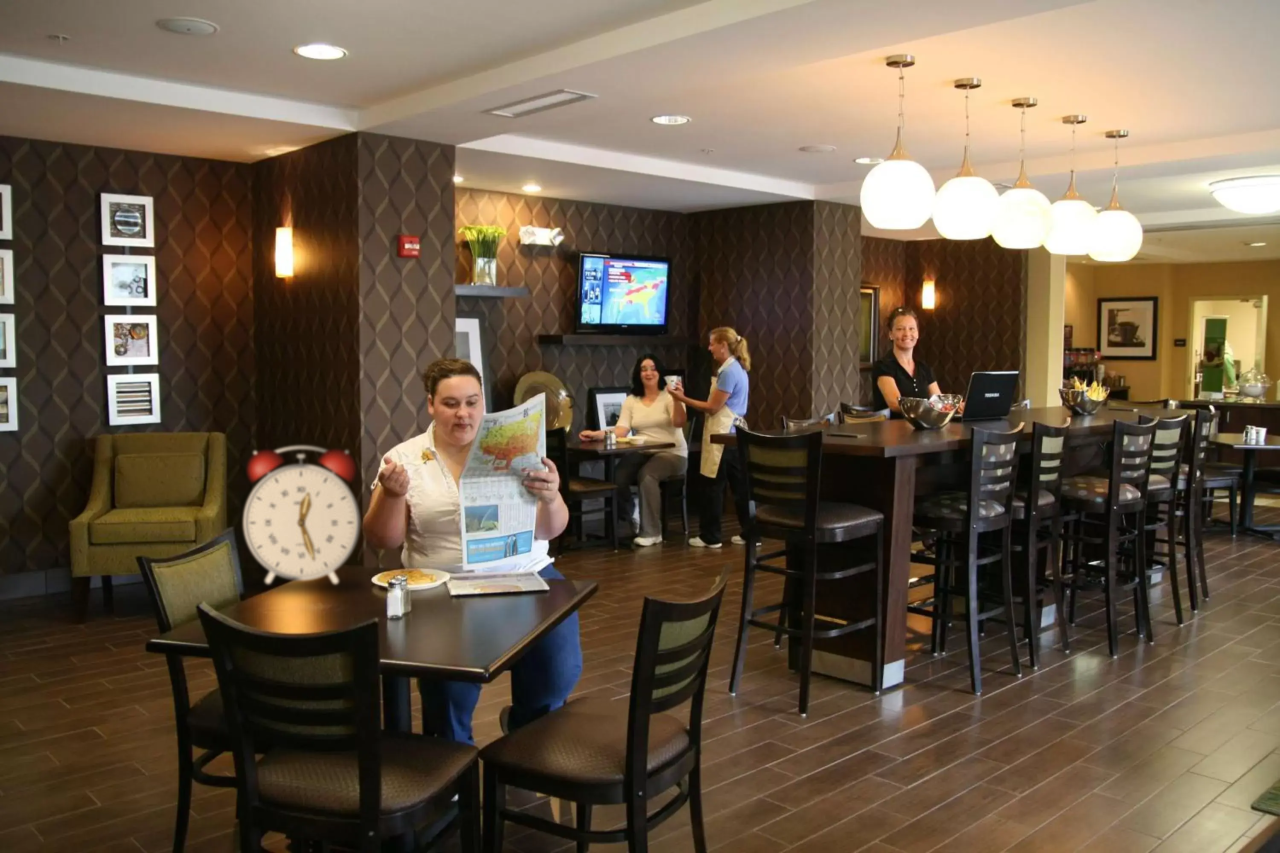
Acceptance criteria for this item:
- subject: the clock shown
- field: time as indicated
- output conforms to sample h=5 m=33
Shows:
h=12 m=27
